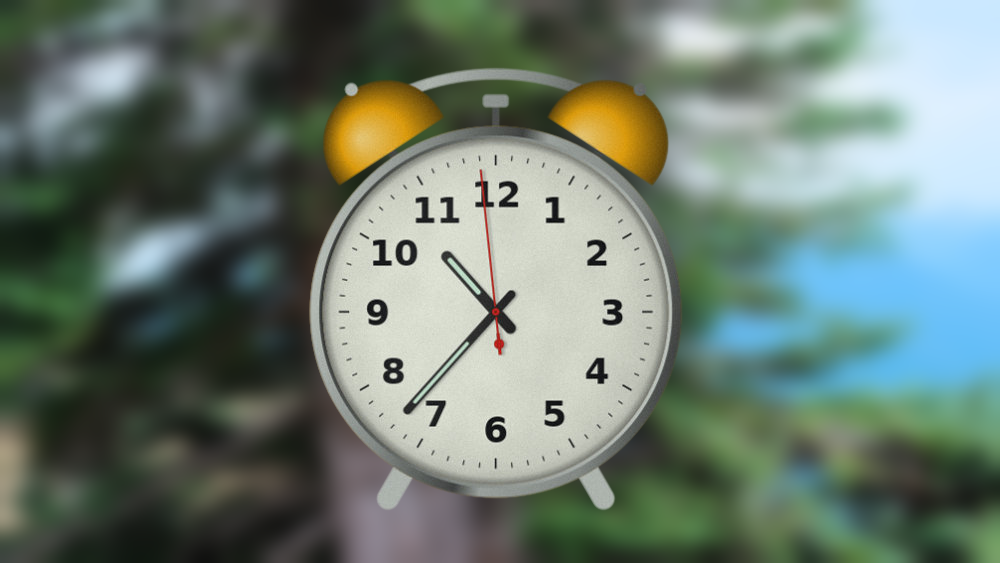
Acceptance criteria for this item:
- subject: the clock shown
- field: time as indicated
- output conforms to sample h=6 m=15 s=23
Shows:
h=10 m=36 s=59
